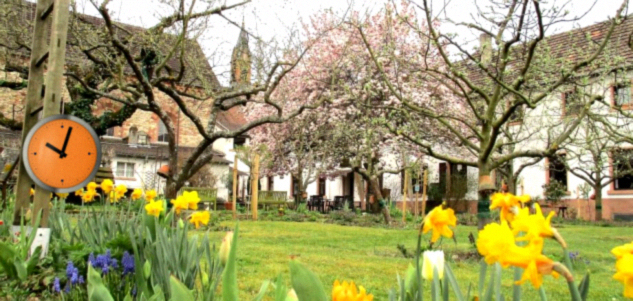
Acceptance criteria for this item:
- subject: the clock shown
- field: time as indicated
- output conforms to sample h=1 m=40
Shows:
h=10 m=3
